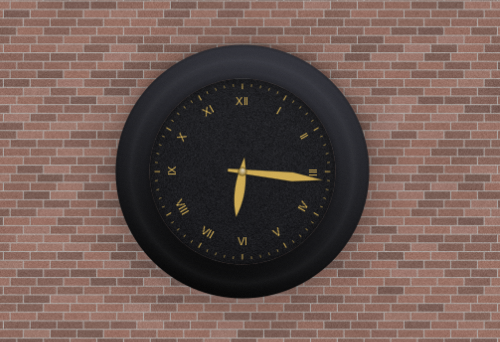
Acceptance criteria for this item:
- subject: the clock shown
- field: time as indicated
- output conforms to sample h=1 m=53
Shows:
h=6 m=16
